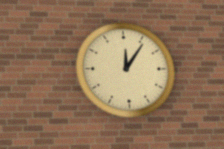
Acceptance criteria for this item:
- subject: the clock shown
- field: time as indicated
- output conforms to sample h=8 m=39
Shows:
h=12 m=6
